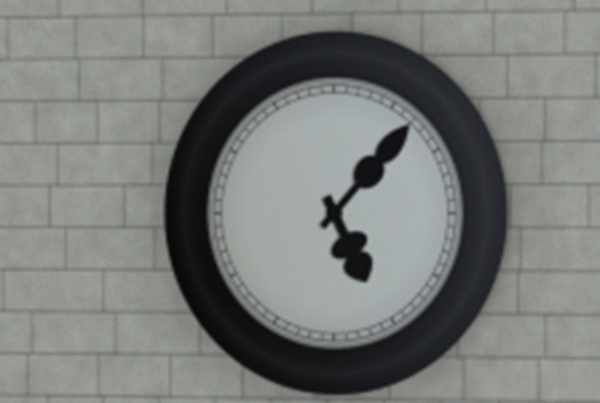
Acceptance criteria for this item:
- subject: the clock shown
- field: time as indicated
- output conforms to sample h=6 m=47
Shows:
h=5 m=7
